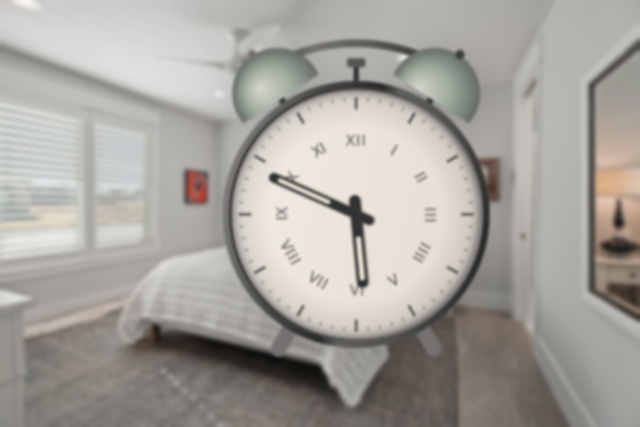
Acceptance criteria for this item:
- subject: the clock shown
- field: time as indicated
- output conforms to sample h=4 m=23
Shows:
h=5 m=49
